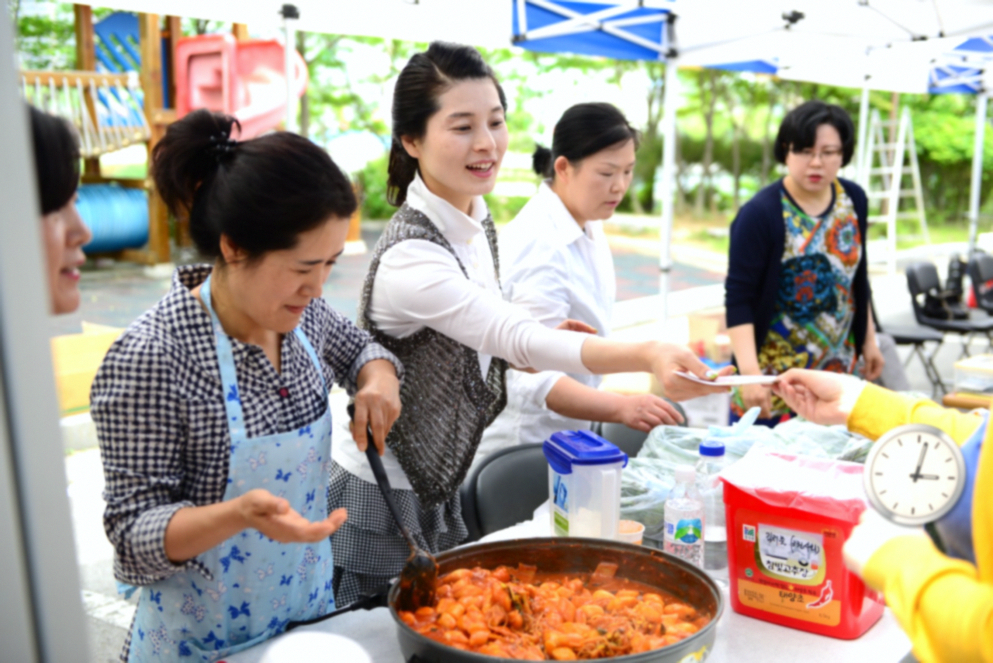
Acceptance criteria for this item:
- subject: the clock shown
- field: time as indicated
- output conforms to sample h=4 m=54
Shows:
h=3 m=2
